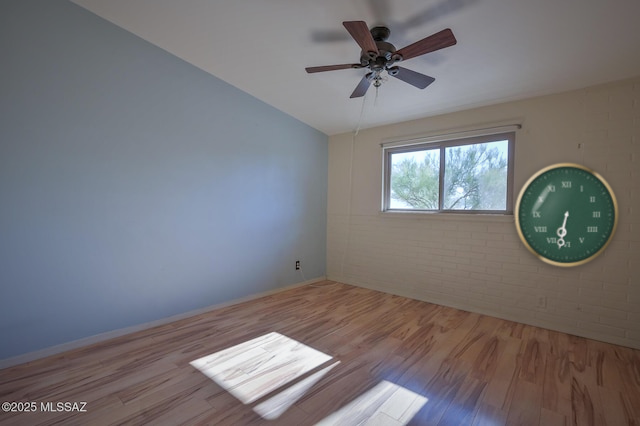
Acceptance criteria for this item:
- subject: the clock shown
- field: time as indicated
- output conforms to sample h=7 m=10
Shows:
h=6 m=32
